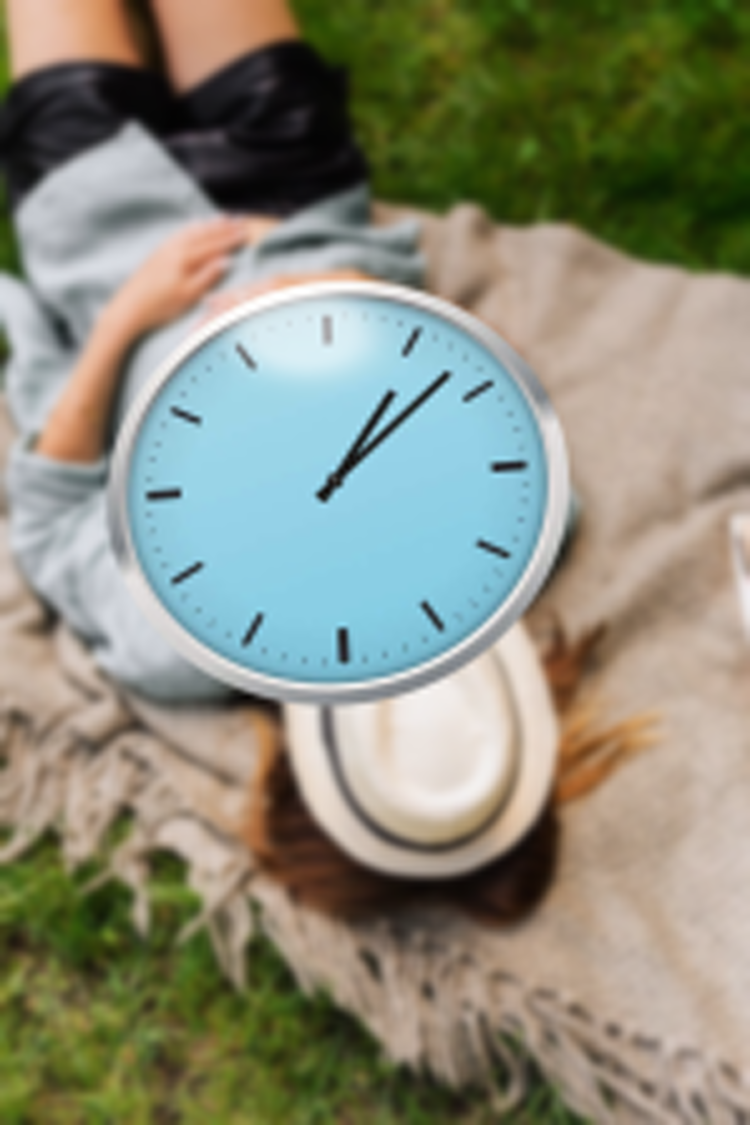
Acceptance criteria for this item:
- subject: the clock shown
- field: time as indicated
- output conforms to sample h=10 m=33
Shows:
h=1 m=8
